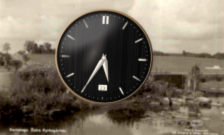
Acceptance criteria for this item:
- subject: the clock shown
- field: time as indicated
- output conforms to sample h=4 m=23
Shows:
h=5 m=35
